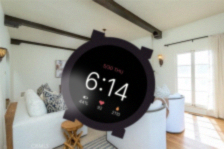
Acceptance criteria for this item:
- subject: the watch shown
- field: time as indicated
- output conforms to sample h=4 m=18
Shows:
h=6 m=14
